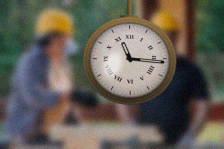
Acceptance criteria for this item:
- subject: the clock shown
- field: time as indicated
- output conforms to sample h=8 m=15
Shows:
h=11 m=16
